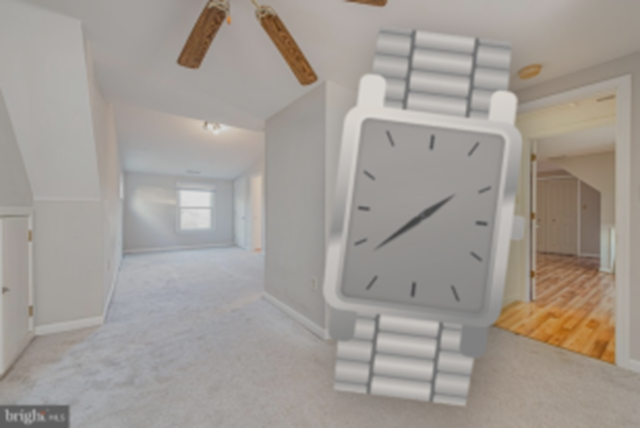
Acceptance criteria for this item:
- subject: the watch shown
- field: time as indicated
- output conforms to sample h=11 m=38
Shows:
h=1 m=38
